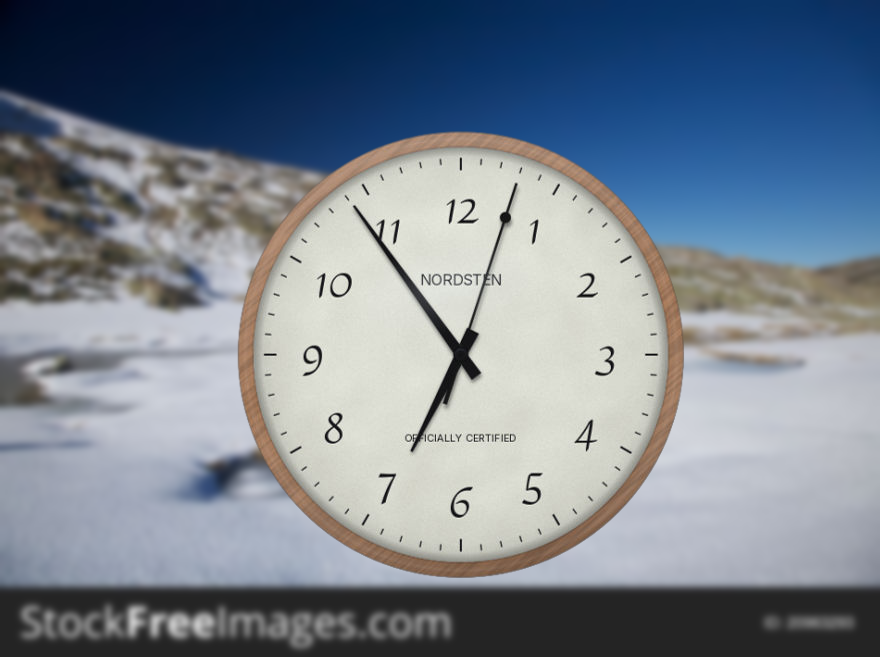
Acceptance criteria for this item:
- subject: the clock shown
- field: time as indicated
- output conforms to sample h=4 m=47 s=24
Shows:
h=6 m=54 s=3
